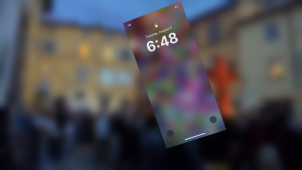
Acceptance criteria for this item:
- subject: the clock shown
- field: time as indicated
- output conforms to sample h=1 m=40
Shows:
h=6 m=48
